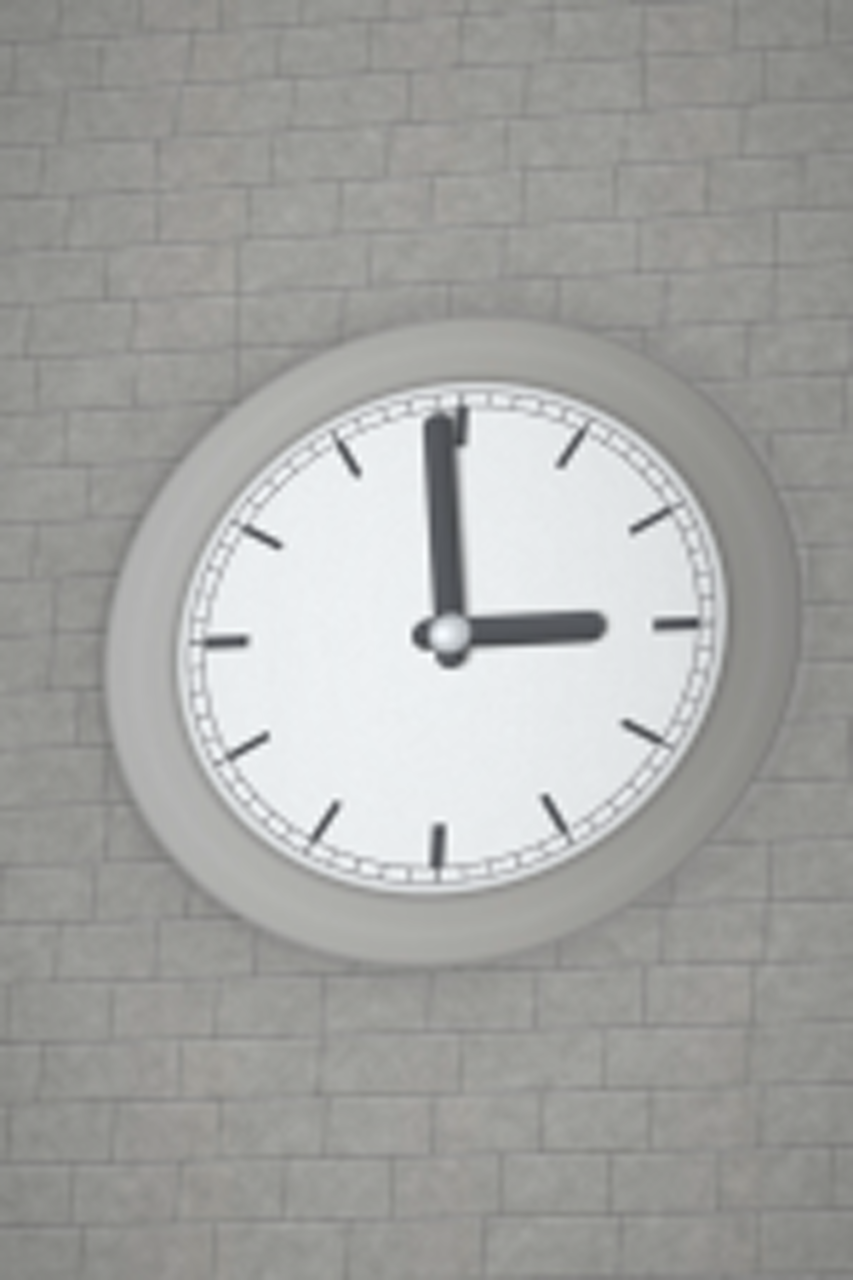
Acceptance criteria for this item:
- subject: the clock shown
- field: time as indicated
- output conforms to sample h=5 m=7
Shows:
h=2 m=59
